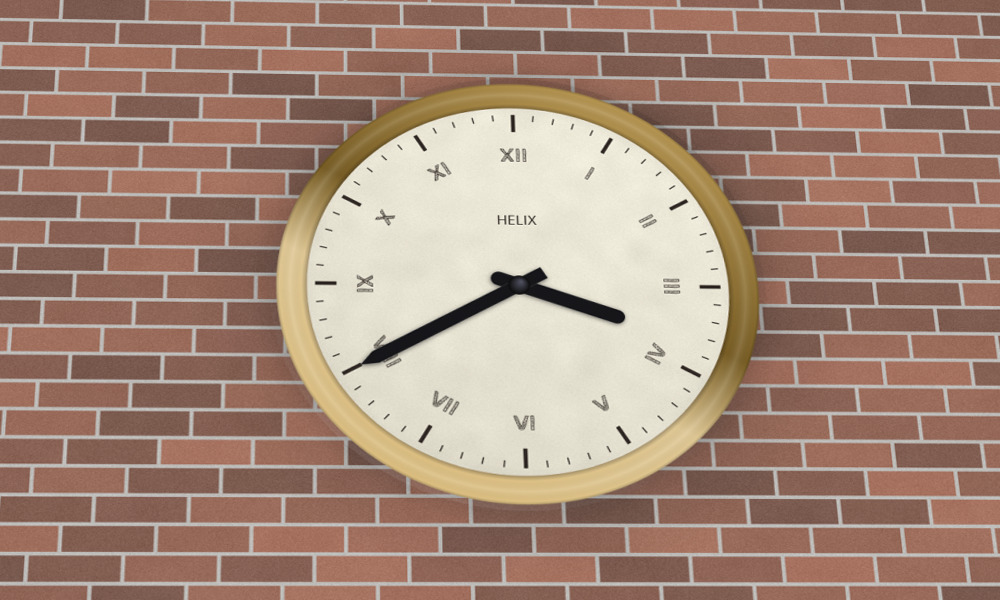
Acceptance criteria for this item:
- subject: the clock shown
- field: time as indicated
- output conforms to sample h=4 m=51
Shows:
h=3 m=40
